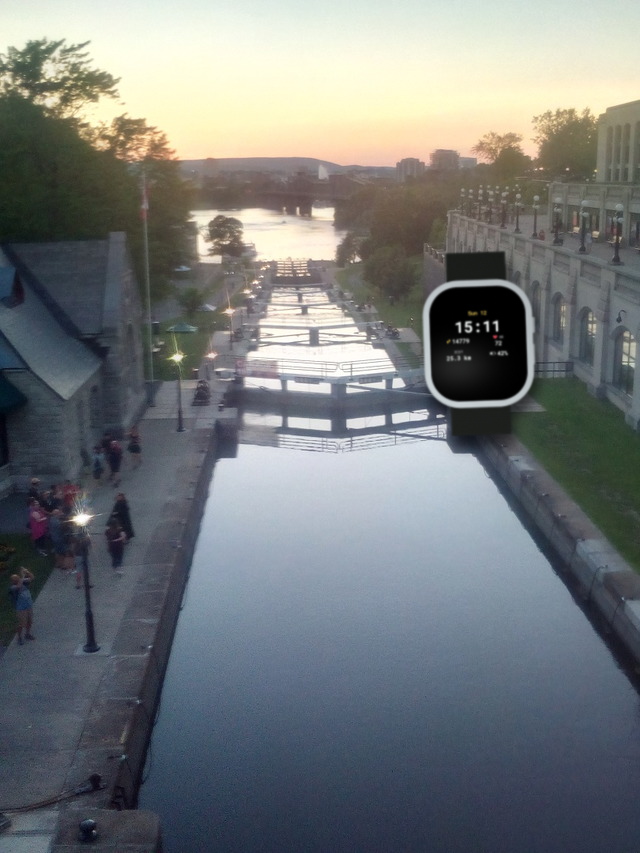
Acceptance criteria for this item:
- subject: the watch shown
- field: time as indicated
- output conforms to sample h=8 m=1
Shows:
h=15 m=11
